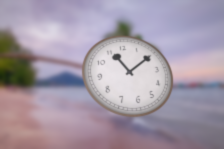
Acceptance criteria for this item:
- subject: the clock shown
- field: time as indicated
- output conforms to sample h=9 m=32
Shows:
h=11 m=10
